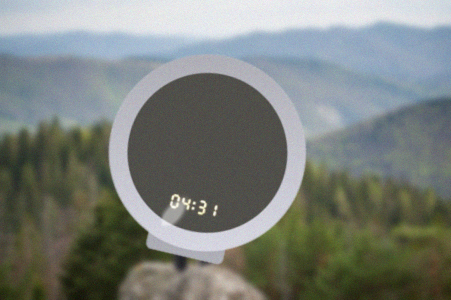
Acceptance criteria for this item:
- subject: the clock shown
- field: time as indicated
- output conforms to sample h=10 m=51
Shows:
h=4 m=31
